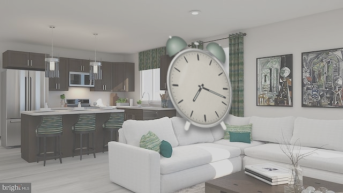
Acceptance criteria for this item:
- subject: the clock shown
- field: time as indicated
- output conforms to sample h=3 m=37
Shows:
h=7 m=18
